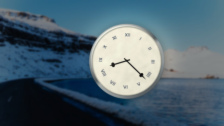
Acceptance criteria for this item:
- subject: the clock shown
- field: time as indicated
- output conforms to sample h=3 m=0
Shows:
h=8 m=22
